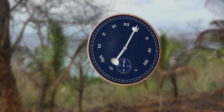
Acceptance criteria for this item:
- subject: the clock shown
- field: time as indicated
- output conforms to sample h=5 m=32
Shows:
h=7 m=4
